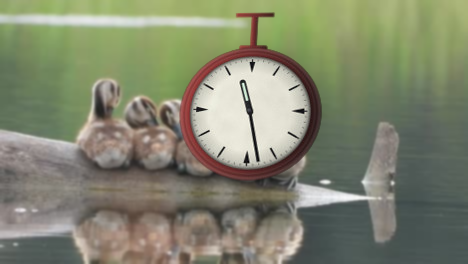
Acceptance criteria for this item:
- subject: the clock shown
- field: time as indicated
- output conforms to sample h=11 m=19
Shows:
h=11 m=28
